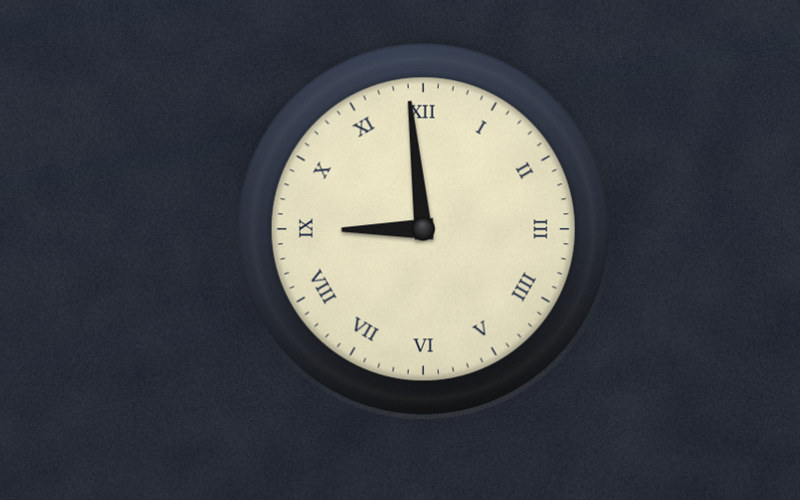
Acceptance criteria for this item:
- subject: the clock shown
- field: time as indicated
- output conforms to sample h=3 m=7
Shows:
h=8 m=59
